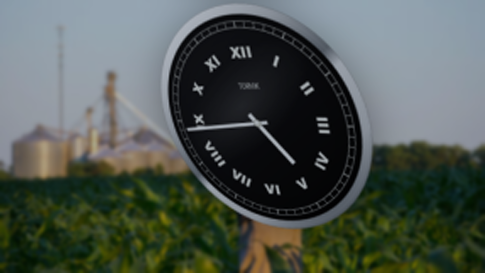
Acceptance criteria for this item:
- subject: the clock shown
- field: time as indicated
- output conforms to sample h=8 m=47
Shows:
h=4 m=44
